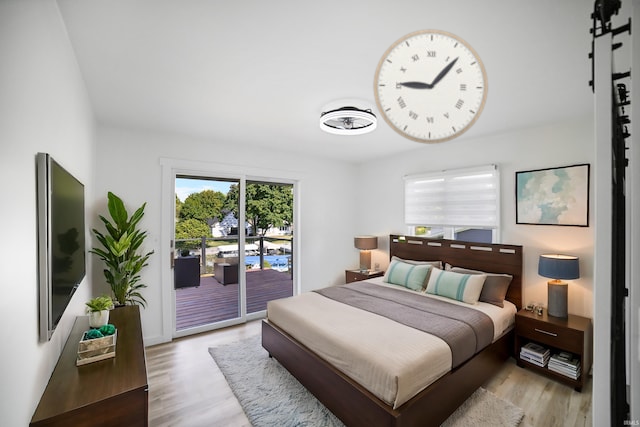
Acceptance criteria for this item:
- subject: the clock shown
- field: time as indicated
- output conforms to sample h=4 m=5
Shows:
h=9 m=7
